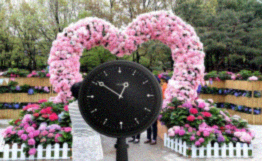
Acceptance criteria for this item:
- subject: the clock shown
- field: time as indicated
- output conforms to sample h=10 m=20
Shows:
h=12 m=51
